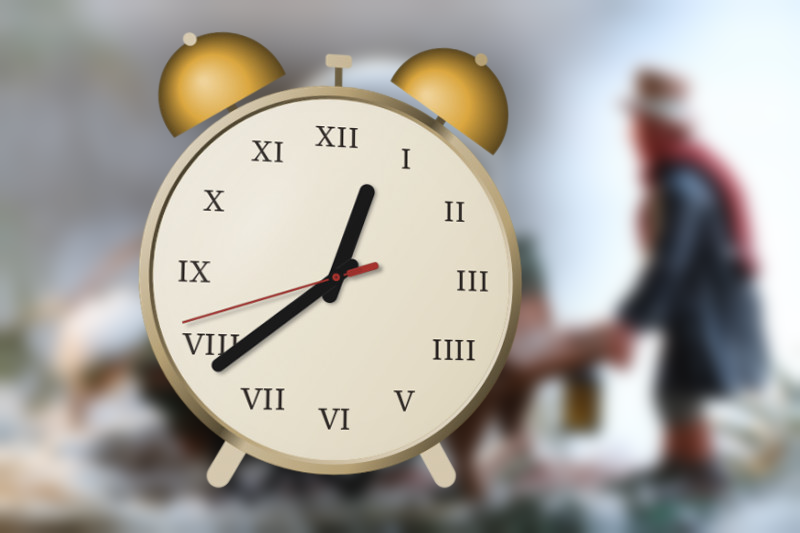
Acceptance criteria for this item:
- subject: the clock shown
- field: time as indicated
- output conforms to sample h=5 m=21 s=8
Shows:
h=12 m=38 s=42
